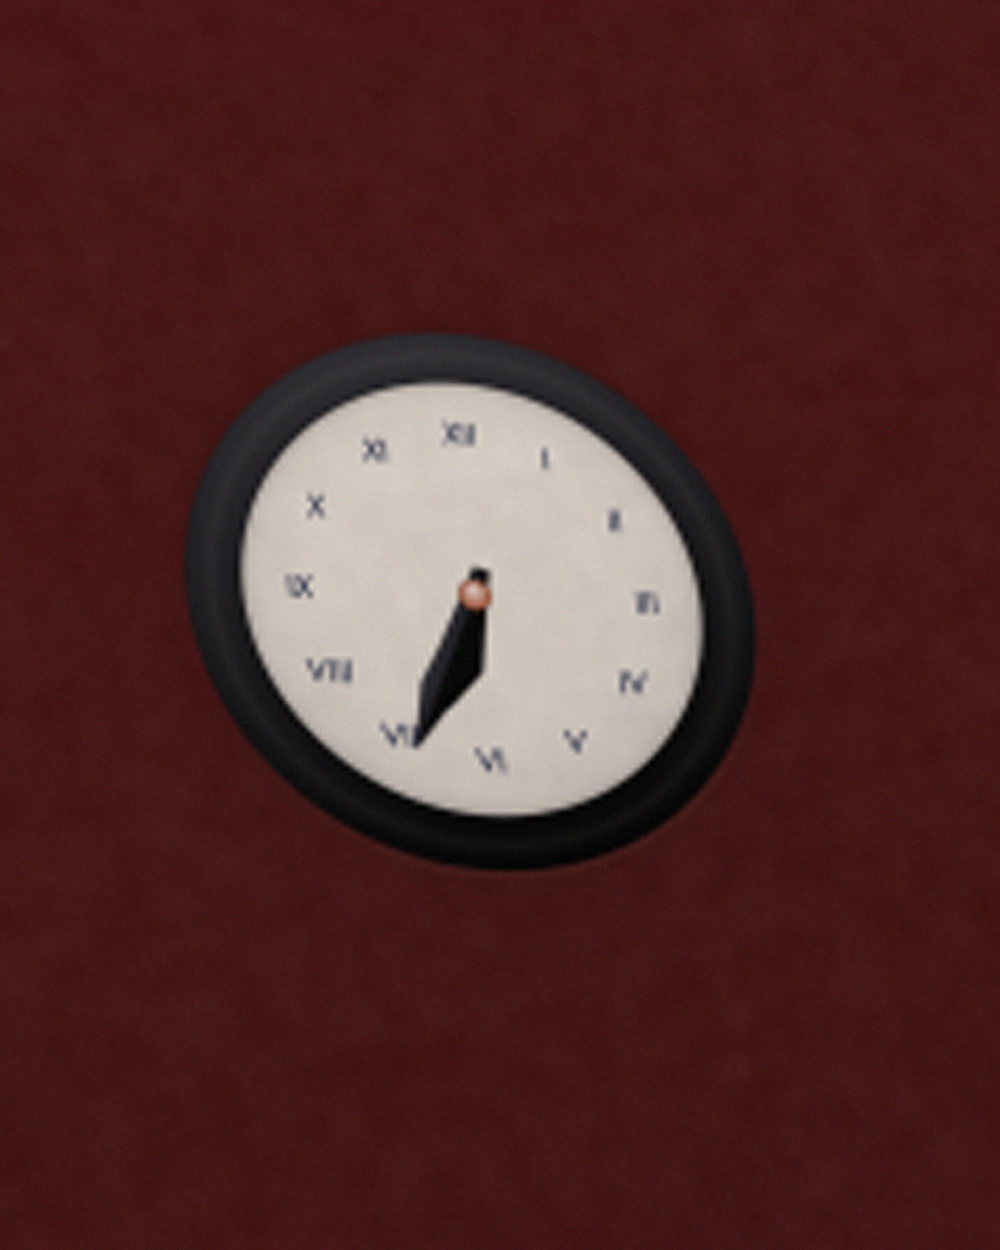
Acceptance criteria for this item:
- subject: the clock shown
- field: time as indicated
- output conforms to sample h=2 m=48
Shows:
h=6 m=34
